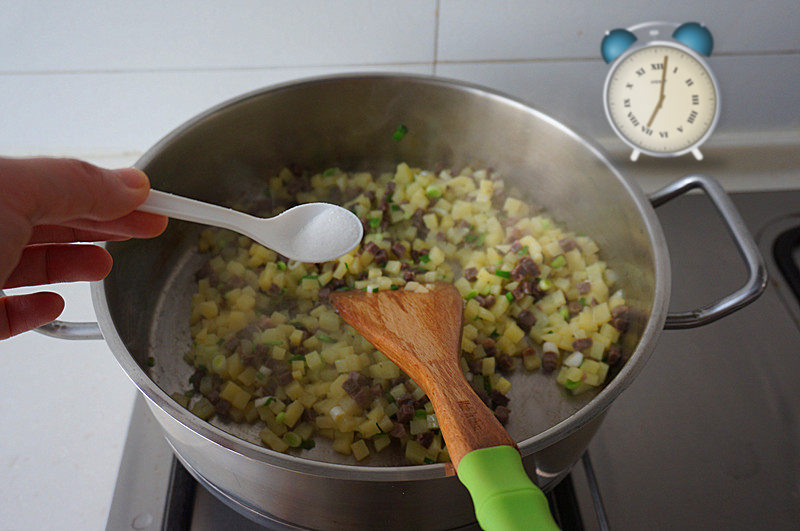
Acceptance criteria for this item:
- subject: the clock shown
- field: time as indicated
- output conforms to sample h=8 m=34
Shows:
h=7 m=2
